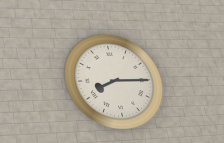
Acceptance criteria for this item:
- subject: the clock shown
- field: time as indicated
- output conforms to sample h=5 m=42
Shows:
h=8 m=15
